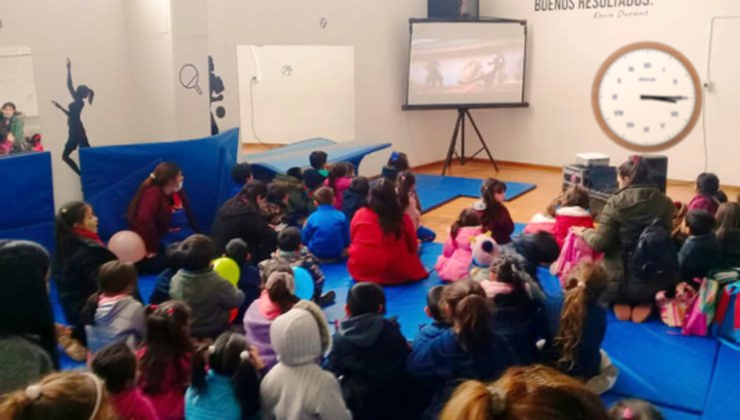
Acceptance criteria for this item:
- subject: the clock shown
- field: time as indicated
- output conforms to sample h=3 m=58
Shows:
h=3 m=15
